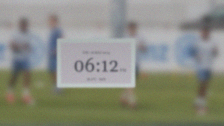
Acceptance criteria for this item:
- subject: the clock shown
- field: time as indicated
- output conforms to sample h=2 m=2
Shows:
h=6 m=12
